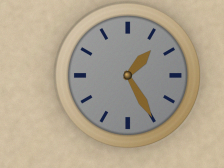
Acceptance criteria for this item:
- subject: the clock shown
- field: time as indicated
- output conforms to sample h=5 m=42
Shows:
h=1 m=25
